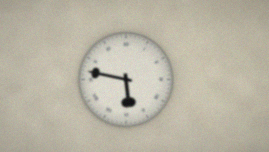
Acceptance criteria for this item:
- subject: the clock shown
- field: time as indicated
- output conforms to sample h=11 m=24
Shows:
h=5 m=47
